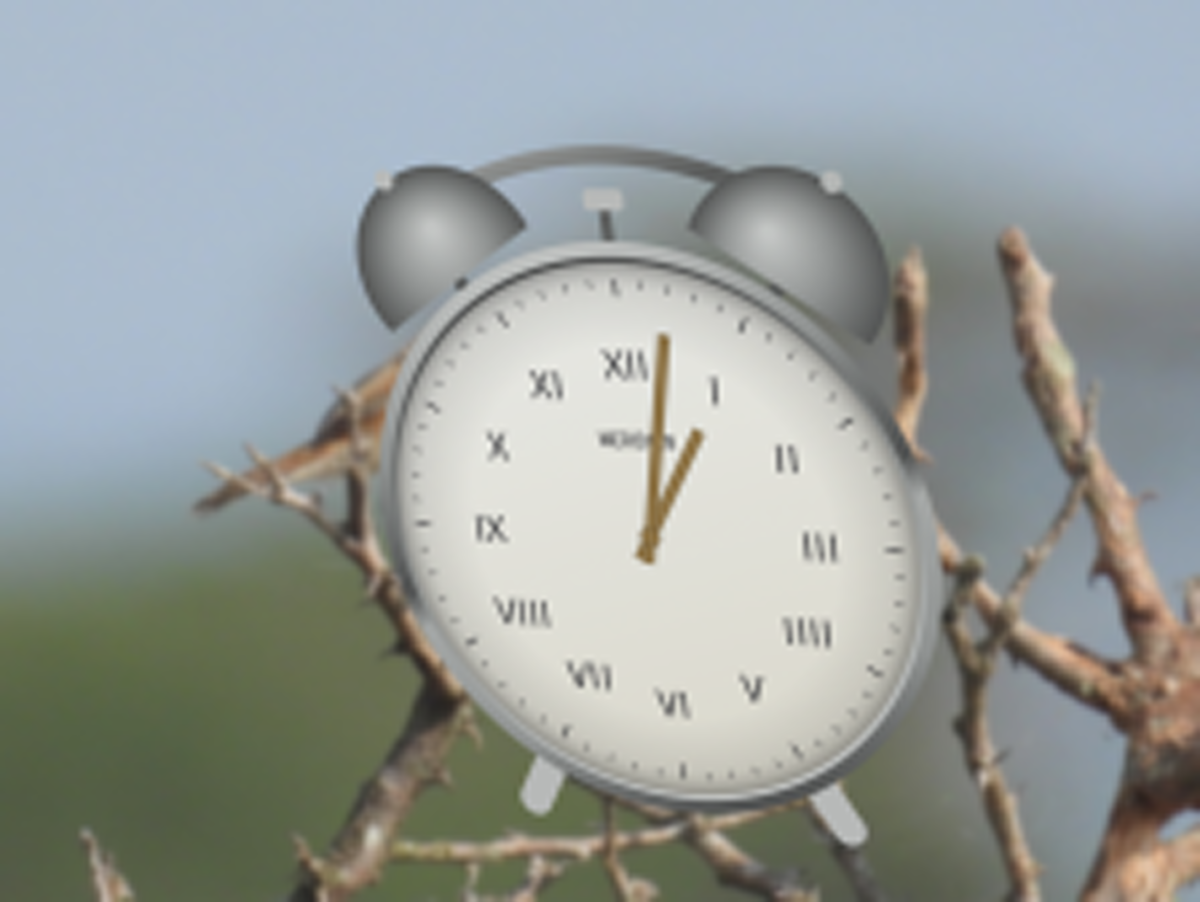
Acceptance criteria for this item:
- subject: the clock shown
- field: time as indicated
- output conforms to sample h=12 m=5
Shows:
h=1 m=2
